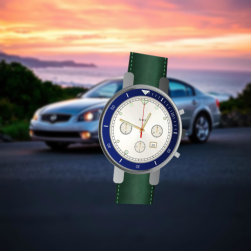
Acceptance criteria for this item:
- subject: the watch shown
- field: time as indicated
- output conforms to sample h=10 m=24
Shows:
h=12 m=48
